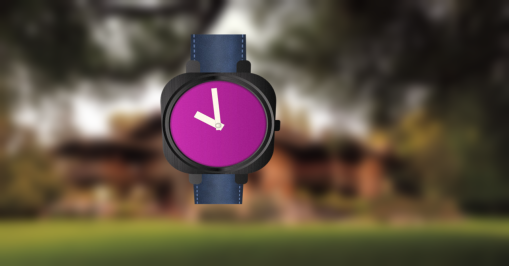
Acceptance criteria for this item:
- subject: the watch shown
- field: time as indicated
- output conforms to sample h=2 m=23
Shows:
h=9 m=59
